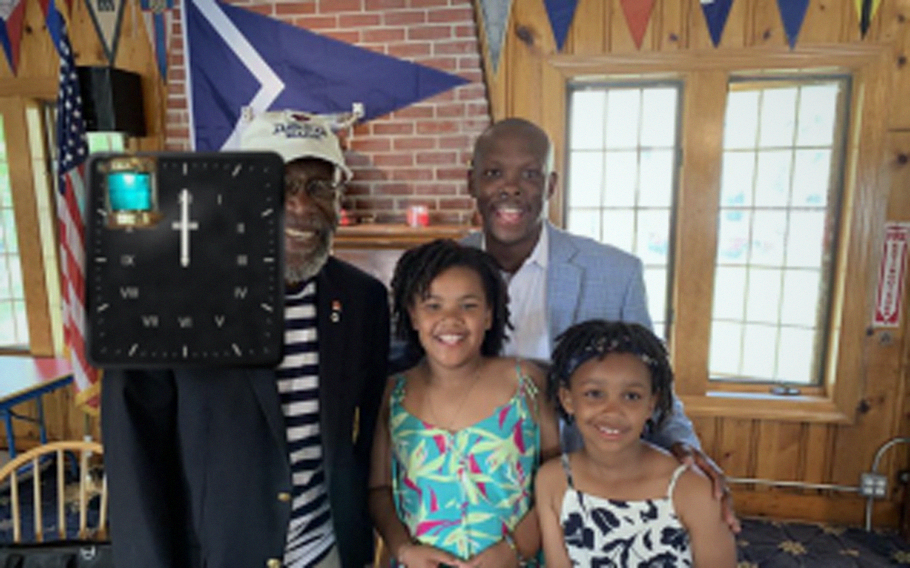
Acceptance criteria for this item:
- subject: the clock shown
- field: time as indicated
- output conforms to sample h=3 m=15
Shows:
h=12 m=0
